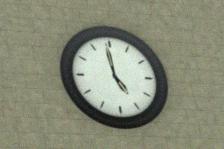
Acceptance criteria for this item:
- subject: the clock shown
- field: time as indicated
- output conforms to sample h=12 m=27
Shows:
h=4 m=59
